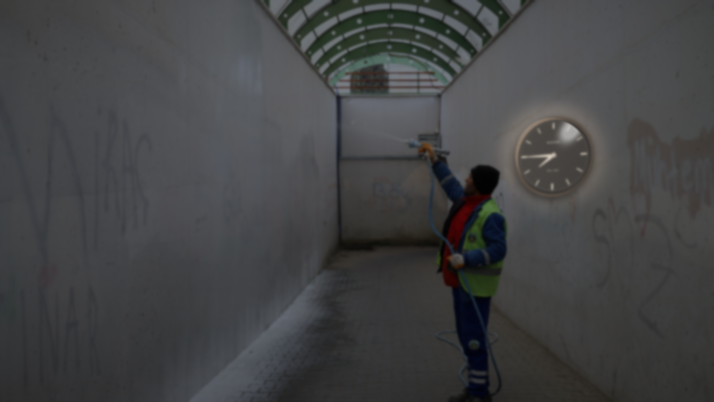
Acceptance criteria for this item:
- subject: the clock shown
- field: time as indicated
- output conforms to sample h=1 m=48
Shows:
h=7 m=45
